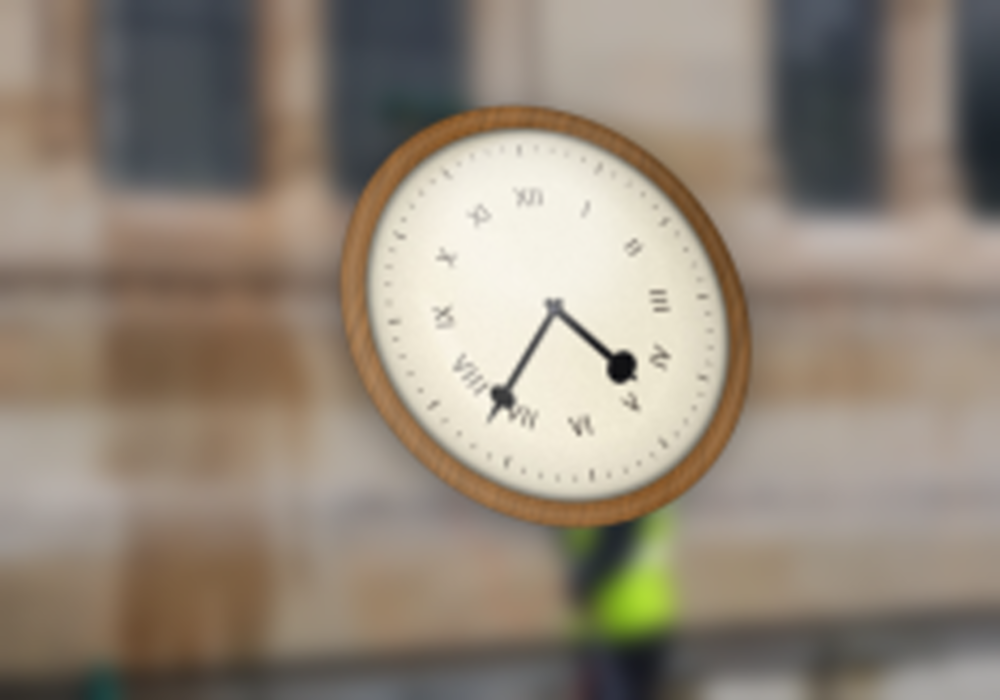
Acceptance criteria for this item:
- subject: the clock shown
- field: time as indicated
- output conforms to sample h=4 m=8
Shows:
h=4 m=37
